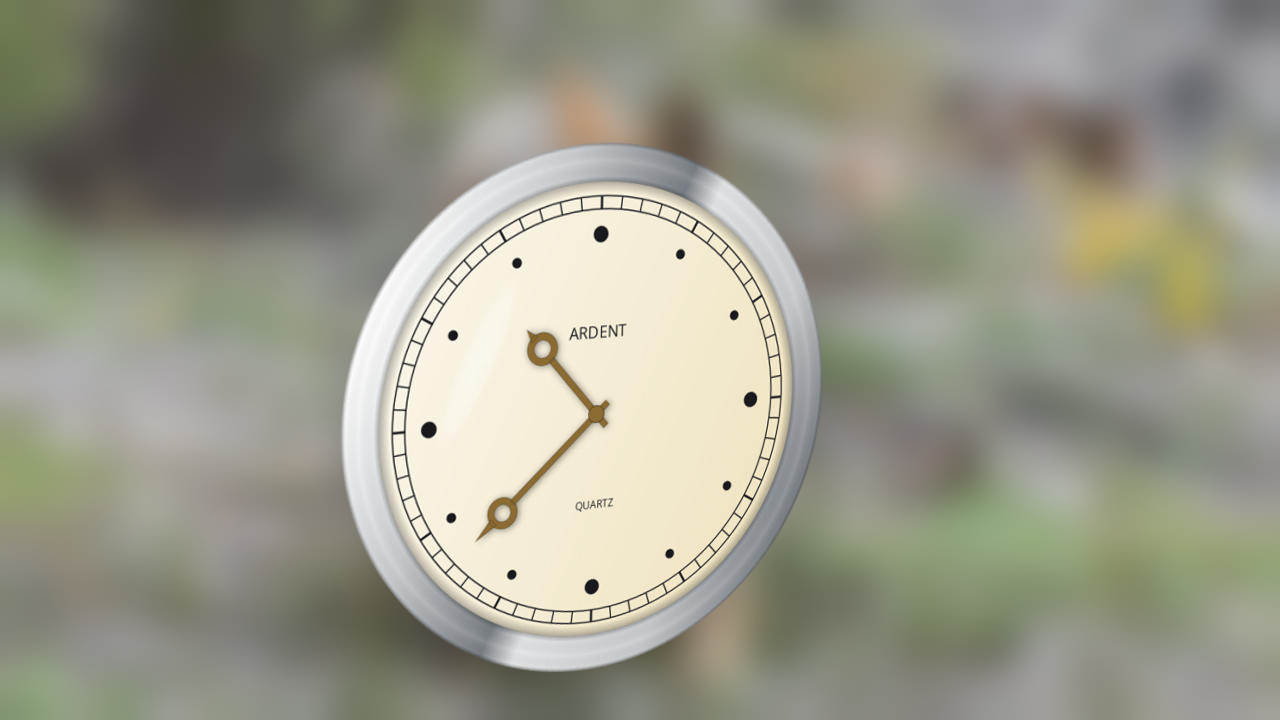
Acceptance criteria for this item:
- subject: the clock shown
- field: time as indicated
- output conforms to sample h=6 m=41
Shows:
h=10 m=38
